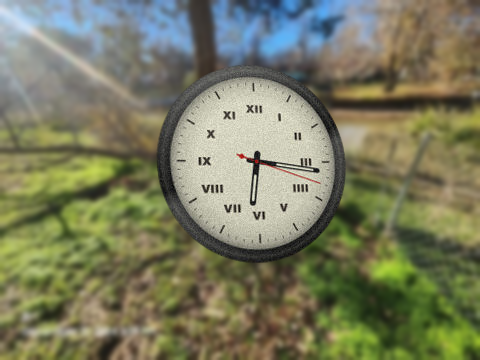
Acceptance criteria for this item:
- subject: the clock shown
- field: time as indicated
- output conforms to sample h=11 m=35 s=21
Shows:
h=6 m=16 s=18
